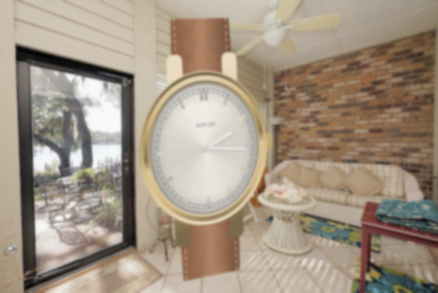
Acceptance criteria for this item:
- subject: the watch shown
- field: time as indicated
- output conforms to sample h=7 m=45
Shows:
h=2 m=16
